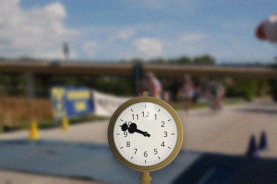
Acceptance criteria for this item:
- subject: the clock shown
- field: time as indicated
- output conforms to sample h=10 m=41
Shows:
h=9 m=48
